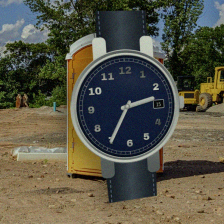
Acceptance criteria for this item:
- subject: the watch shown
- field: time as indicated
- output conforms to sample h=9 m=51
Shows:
h=2 m=35
